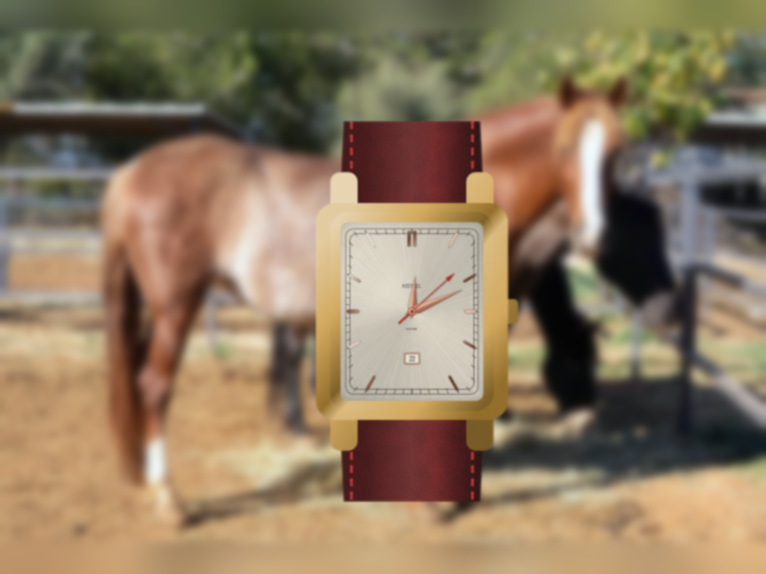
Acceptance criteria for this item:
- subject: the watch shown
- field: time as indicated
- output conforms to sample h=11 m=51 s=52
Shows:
h=12 m=11 s=8
